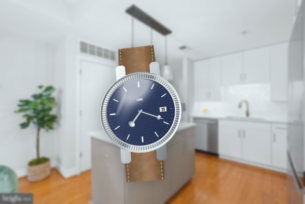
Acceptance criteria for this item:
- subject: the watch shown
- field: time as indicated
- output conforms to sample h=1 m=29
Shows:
h=7 m=19
